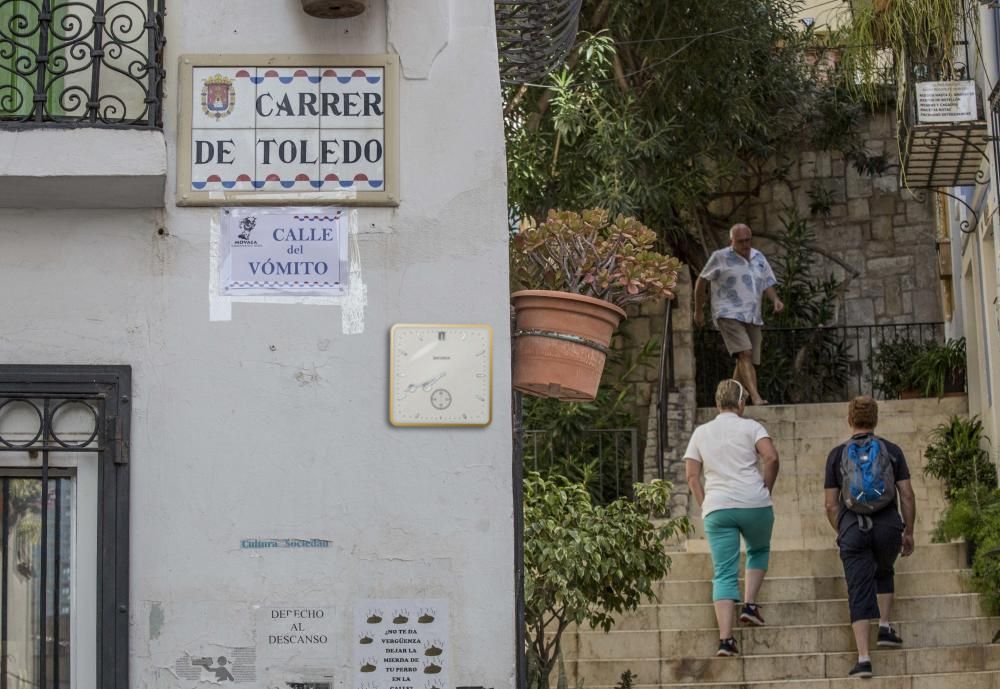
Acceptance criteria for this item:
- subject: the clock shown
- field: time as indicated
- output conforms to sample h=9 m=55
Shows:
h=7 m=41
